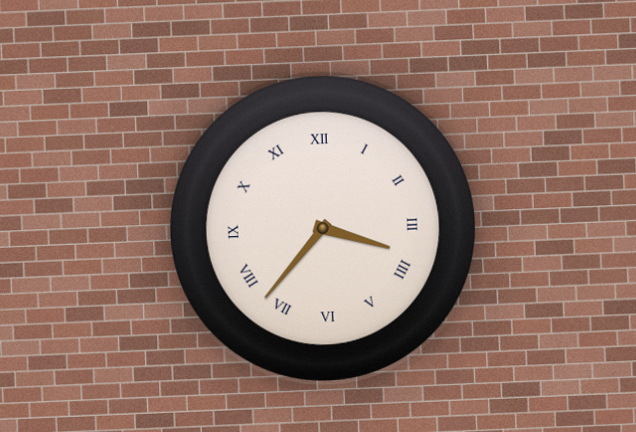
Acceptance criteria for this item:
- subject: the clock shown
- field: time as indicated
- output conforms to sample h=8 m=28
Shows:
h=3 m=37
